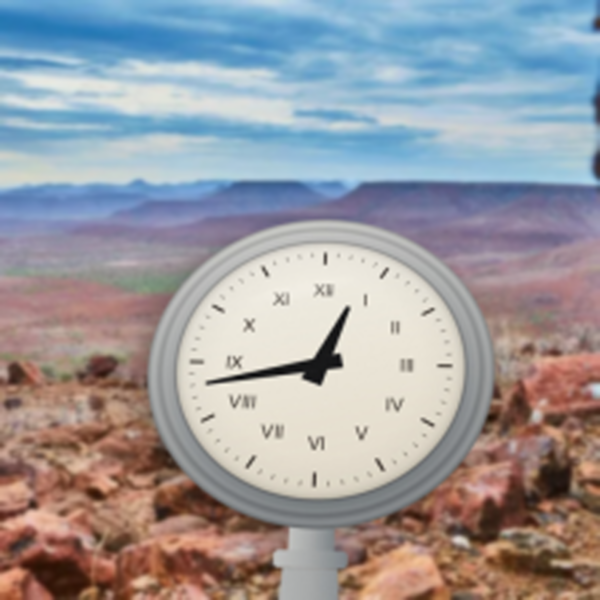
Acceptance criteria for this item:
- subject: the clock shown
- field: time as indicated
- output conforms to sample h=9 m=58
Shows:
h=12 m=43
